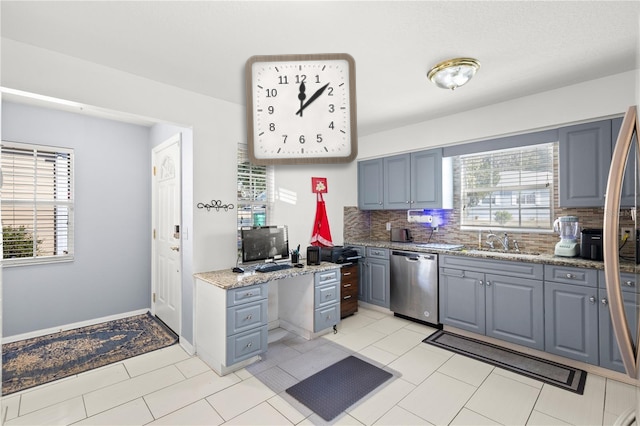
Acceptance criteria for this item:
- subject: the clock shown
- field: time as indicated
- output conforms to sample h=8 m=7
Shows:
h=12 m=8
